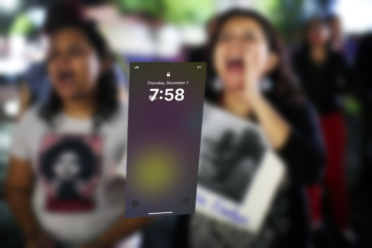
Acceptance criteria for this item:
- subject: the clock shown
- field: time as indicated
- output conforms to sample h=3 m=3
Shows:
h=7 m=58
